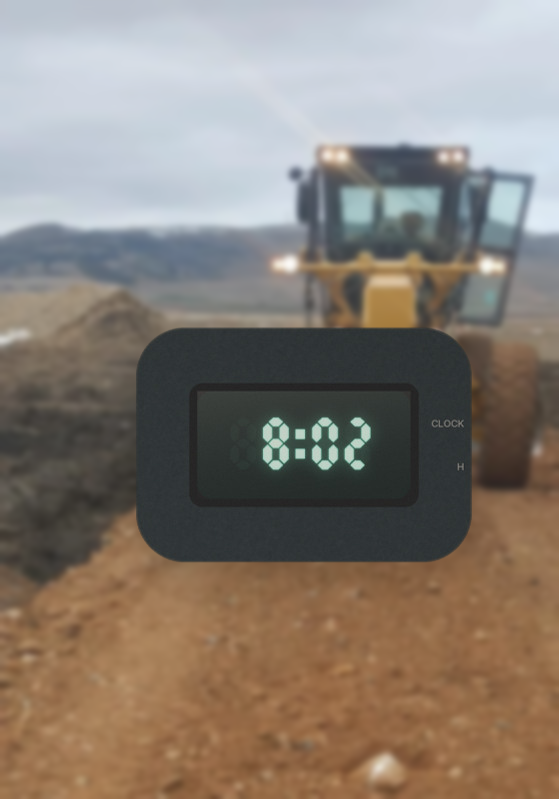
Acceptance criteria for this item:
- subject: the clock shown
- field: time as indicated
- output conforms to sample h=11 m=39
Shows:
h=8 m=2
